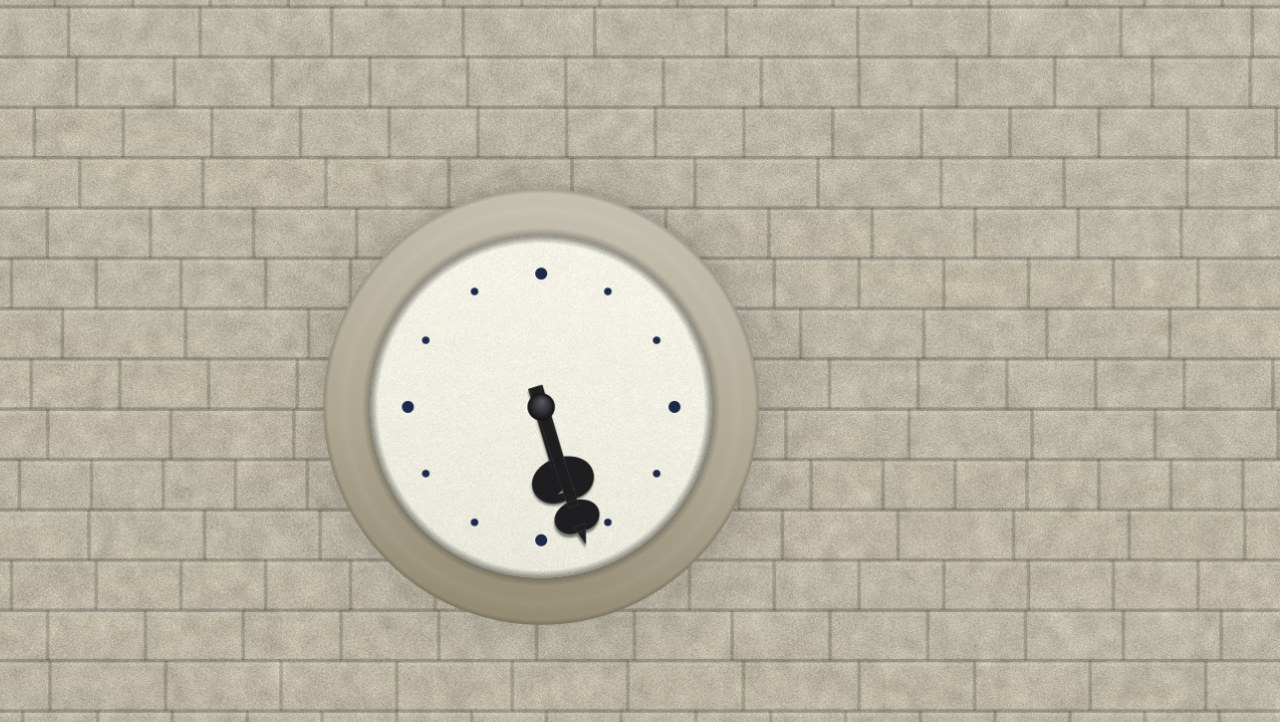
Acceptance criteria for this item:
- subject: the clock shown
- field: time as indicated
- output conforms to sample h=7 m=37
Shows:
h=5 m=27
